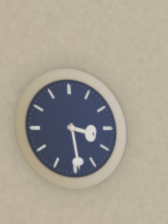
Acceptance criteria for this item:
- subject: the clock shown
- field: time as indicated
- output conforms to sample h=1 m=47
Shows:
h=3 m=29
